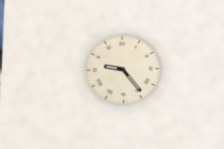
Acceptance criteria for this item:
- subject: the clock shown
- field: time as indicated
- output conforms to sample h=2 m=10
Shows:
h=9 m=24
